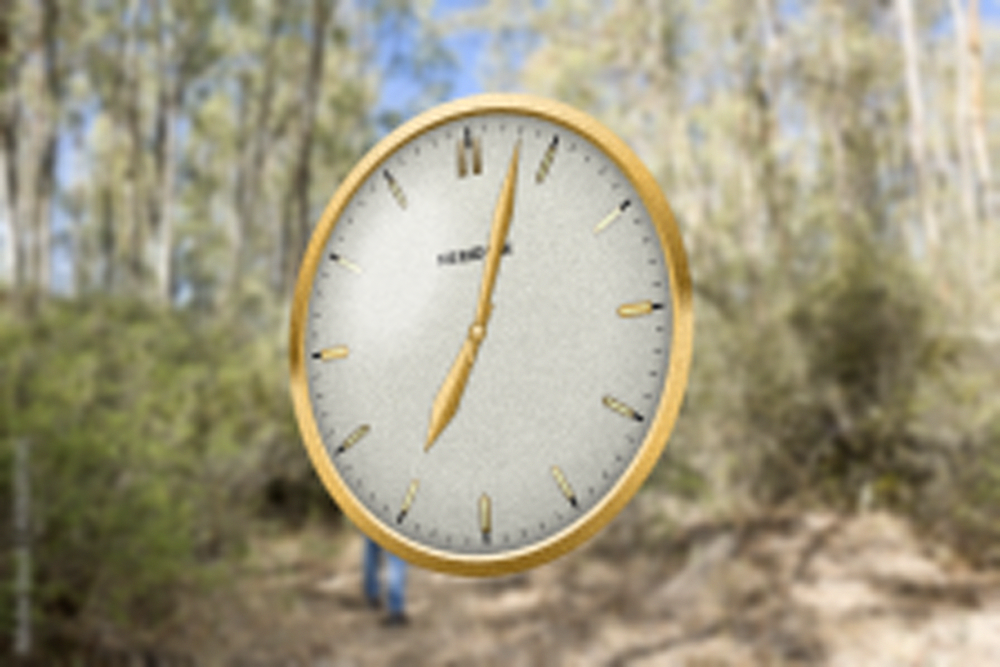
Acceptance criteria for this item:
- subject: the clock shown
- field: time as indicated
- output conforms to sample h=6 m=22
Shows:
h=7 m=3
